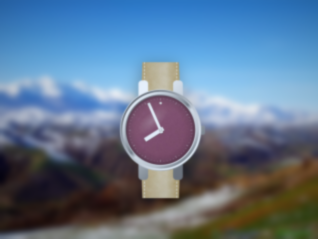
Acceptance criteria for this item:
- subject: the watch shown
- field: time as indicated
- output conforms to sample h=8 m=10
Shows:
h=7 m=56
